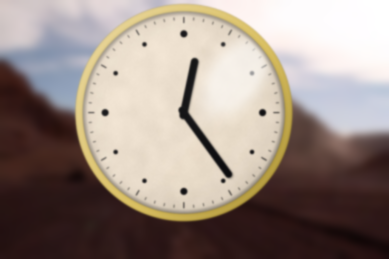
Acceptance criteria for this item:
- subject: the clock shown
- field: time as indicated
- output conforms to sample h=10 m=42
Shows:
h=12 m=24
